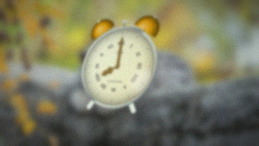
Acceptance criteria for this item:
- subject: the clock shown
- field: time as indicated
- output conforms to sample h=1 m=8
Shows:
h=8 m=0
